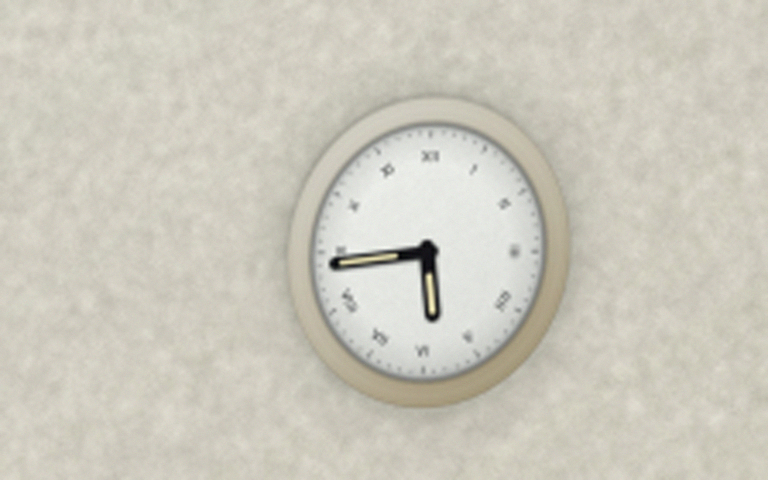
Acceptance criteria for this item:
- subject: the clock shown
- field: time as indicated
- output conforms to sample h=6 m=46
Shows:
h=5 m=44
